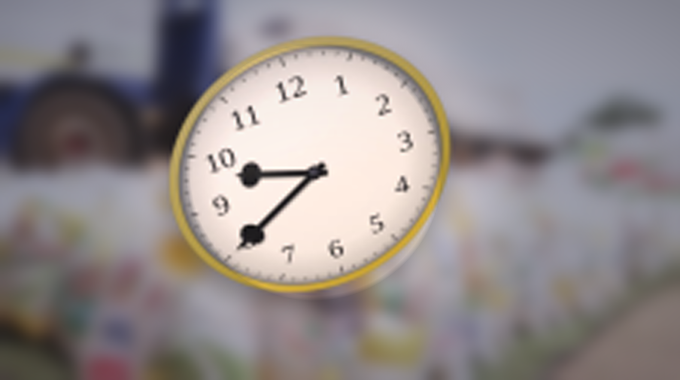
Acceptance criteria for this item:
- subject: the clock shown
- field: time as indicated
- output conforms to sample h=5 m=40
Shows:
h=9 m=40
